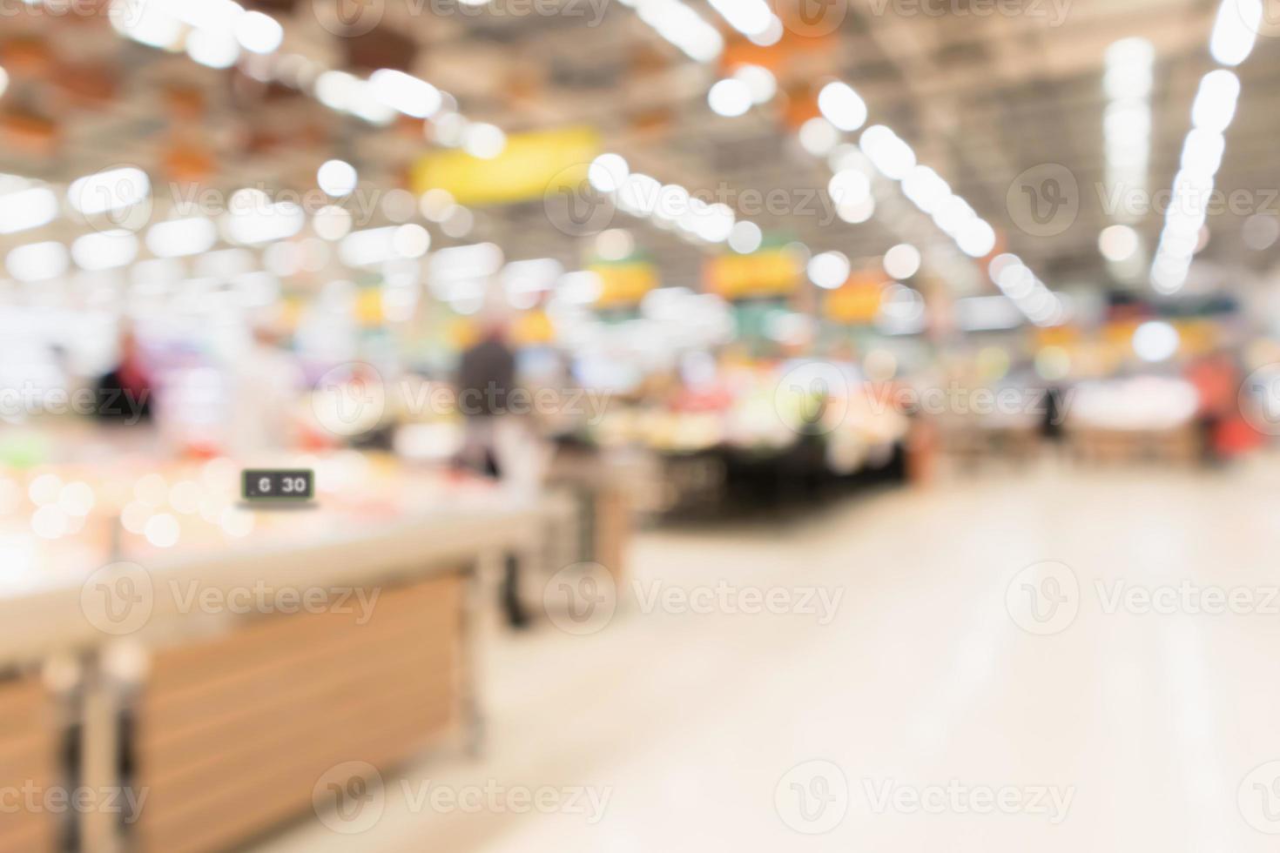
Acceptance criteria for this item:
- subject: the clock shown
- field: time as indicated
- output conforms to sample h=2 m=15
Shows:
h=6 m=30
